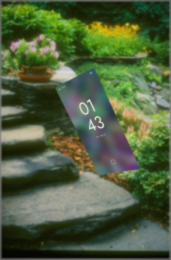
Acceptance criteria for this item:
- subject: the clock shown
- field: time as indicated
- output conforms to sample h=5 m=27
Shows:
h=1 m=43
